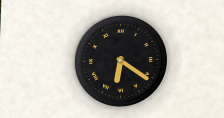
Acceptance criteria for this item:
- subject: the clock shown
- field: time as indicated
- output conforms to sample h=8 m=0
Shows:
h=6 m=21
